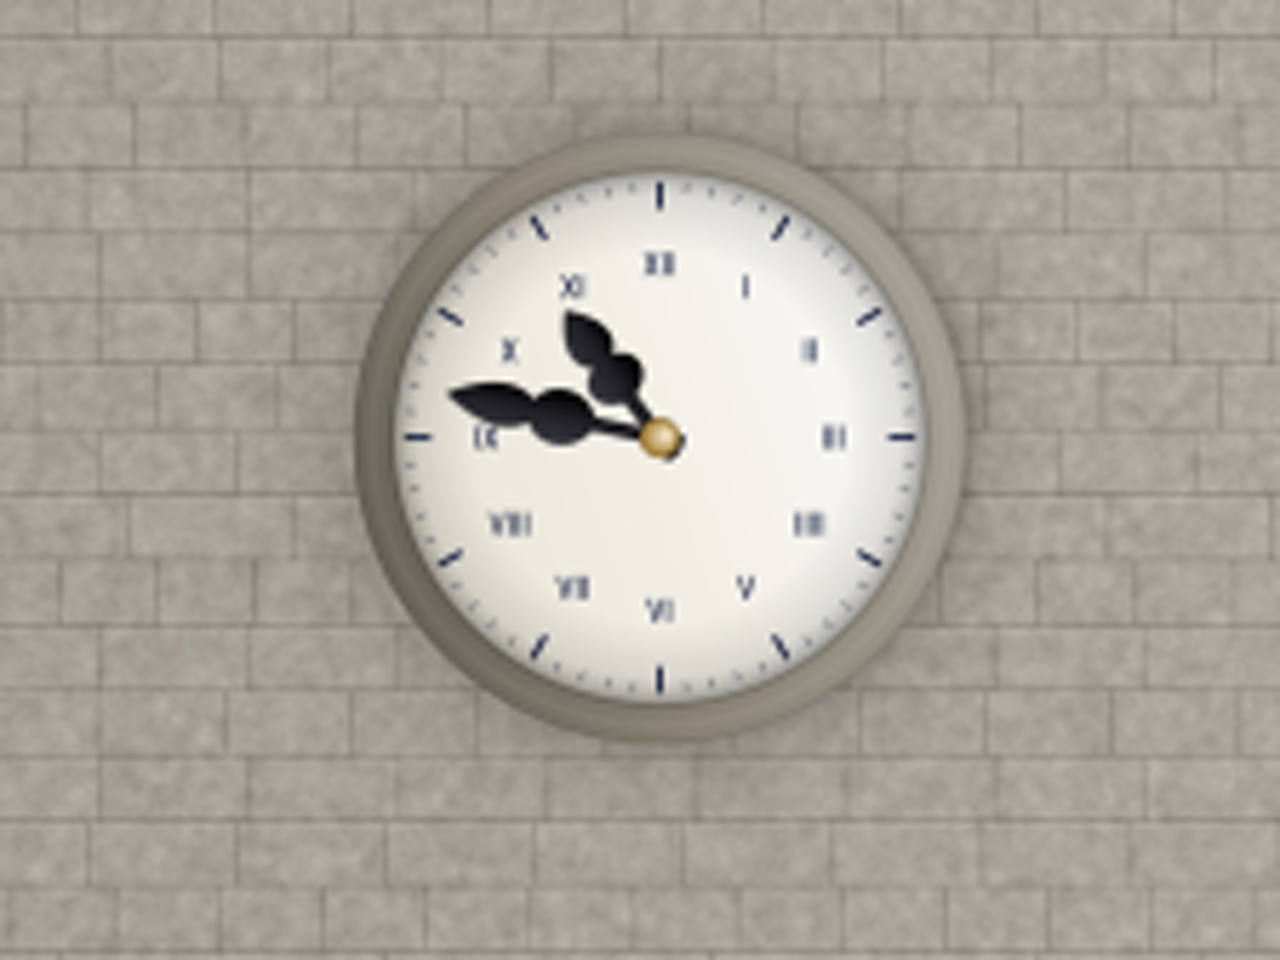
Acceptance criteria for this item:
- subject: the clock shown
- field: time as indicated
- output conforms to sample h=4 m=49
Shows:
h=10 m=47
